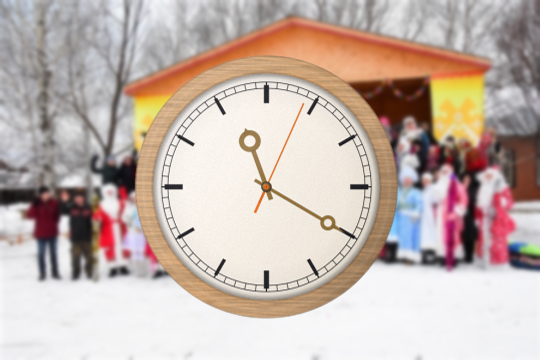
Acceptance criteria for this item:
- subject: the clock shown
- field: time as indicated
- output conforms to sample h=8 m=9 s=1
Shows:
h=11 m=20 s=4
